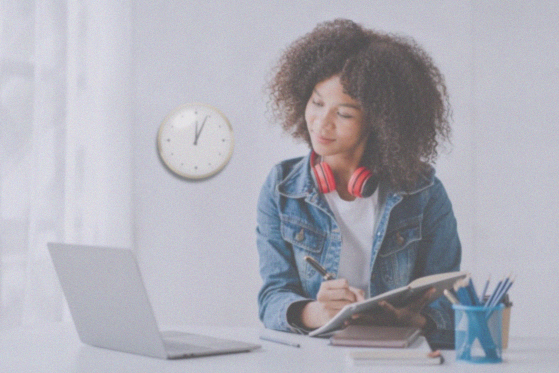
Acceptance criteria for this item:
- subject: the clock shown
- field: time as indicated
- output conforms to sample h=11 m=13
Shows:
h=12 m=4
